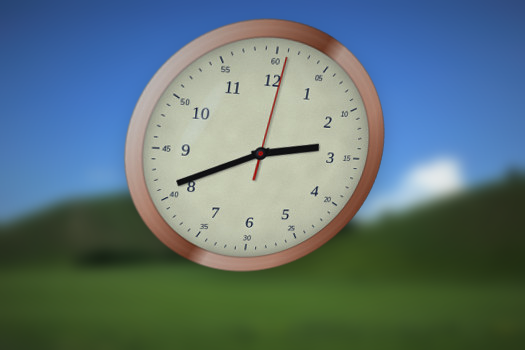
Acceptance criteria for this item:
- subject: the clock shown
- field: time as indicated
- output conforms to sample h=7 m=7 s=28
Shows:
h=2 m=41 s=1
